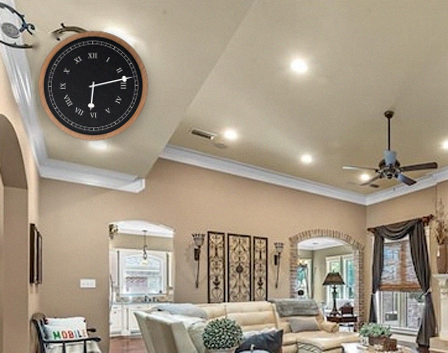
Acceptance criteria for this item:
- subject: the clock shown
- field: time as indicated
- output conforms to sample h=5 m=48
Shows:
h=6 m=13
